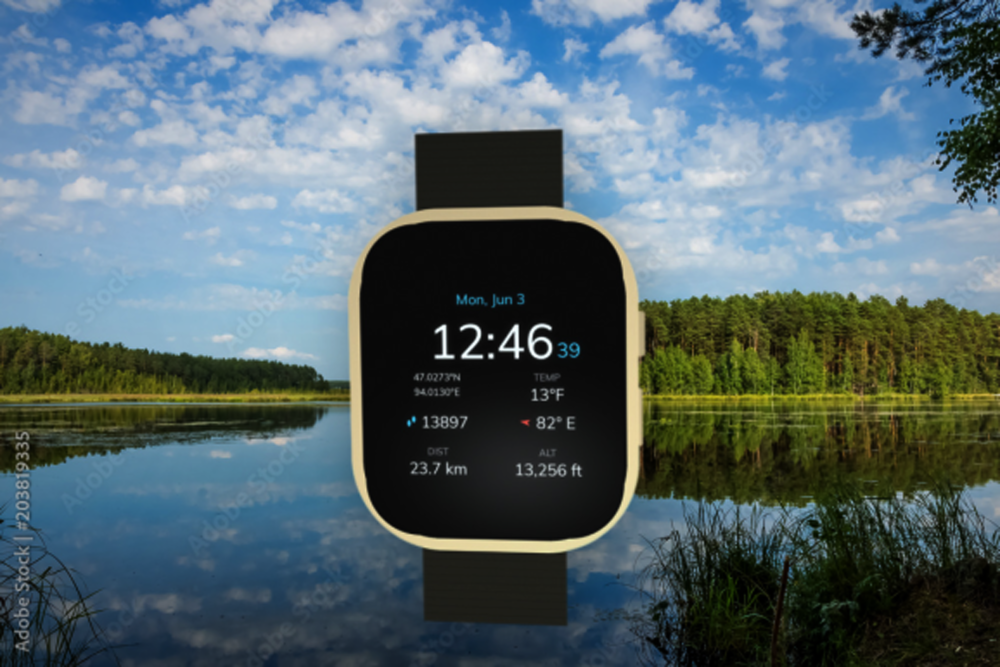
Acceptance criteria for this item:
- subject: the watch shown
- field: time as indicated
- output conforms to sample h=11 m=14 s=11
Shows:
h=12 m=46 s=39
